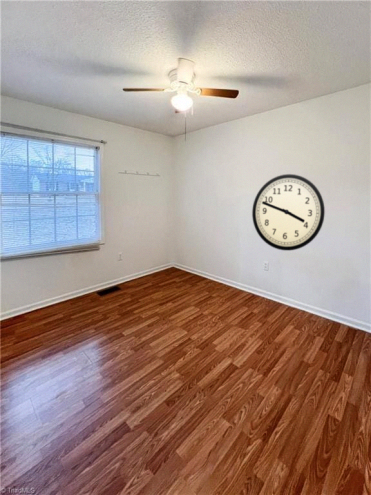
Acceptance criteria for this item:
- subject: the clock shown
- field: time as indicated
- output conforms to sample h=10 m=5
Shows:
h=3 m=48
